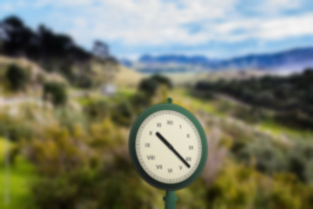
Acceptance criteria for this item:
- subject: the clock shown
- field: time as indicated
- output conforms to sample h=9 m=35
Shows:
h=10 m=22
